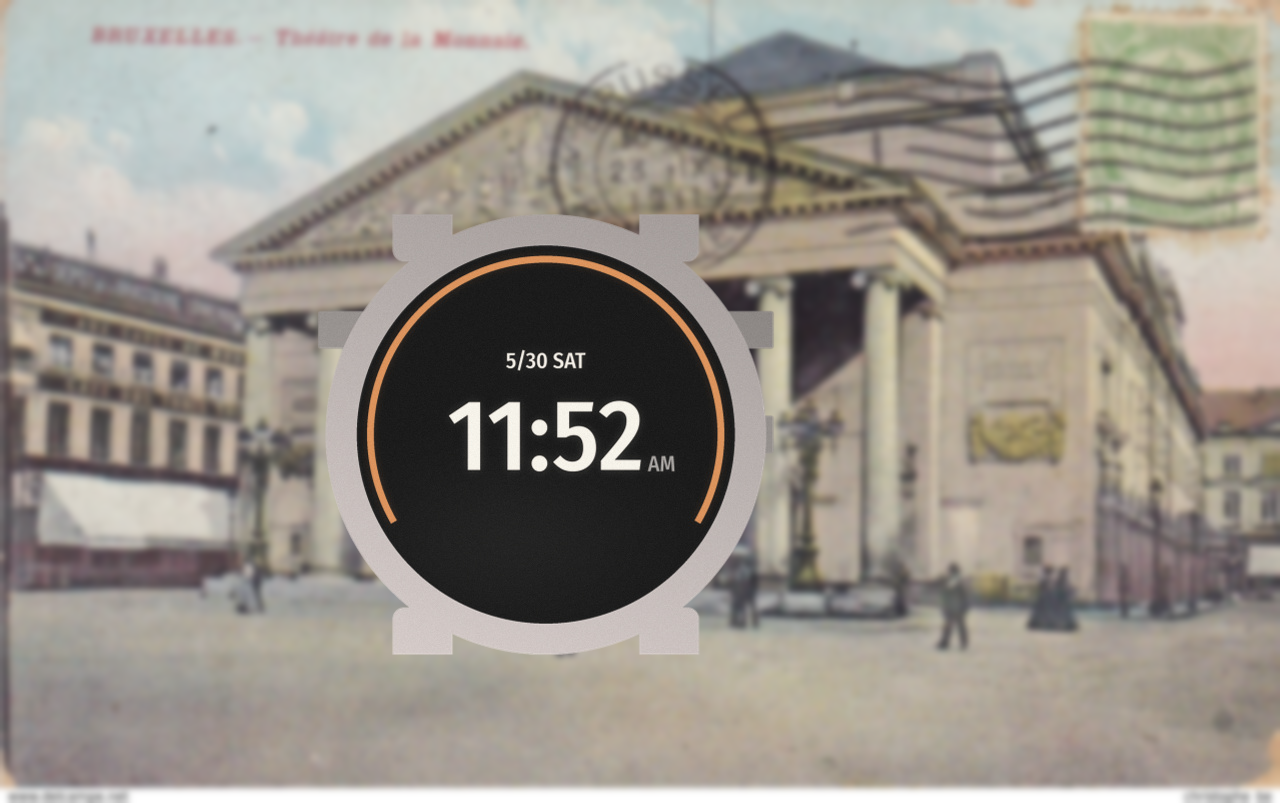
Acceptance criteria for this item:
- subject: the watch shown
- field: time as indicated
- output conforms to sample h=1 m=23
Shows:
h=11 m=52
